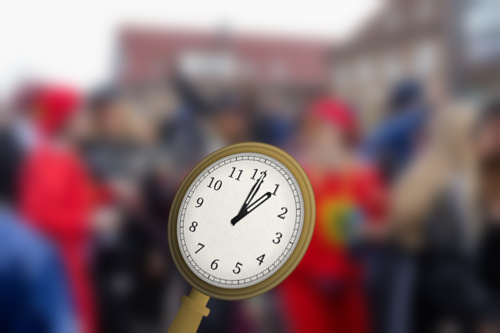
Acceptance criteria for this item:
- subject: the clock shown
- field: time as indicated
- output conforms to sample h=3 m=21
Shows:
h=1 m=1
